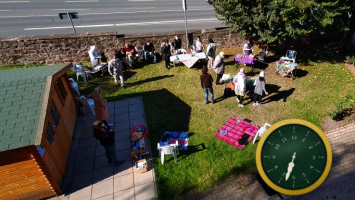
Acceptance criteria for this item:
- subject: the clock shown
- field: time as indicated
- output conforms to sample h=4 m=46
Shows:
h=6 m=33
